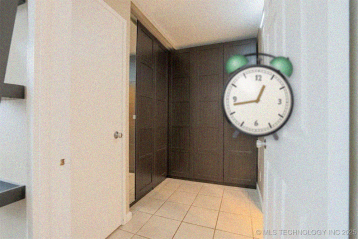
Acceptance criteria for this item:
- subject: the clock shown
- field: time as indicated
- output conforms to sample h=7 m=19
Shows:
h=12 m=43
